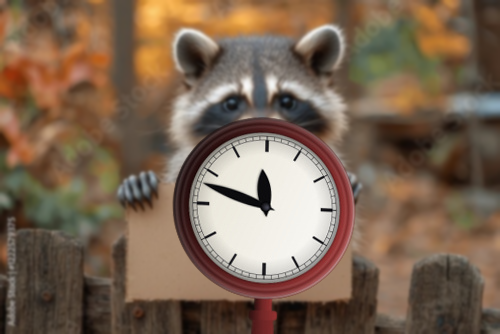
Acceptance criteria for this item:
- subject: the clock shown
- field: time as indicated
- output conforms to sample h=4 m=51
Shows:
h=11 m=48
